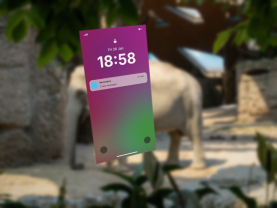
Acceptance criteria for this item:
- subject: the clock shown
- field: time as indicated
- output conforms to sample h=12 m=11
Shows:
h=18 m=58
